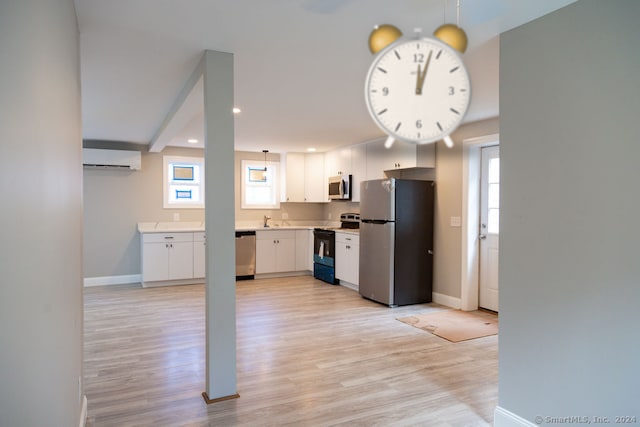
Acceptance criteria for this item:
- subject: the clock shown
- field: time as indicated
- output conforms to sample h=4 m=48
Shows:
h=12 m=3
